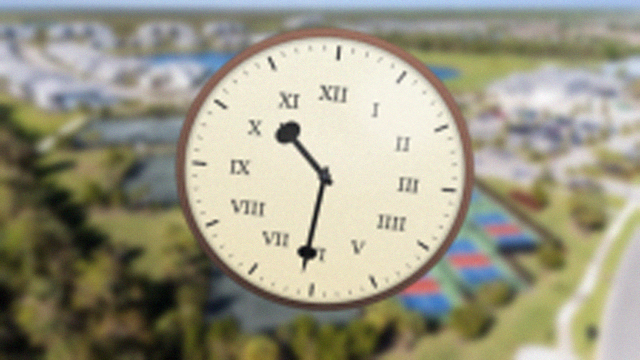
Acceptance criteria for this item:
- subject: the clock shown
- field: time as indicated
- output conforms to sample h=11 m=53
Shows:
h=10 m=31
